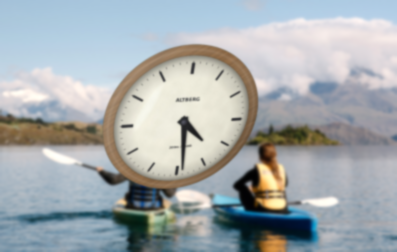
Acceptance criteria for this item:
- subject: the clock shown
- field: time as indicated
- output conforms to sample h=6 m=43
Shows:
h=4 m=29
